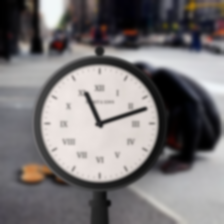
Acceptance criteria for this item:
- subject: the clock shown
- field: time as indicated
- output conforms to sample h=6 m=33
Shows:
h=11 m=12
